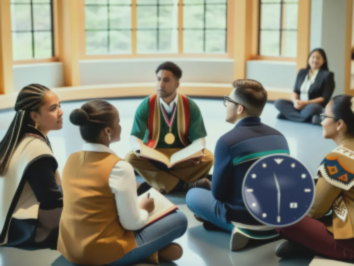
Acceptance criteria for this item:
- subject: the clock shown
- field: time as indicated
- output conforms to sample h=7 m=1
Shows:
h=11 m=30
